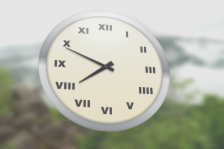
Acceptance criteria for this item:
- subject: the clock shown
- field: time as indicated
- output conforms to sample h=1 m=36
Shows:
h=7 m=49
